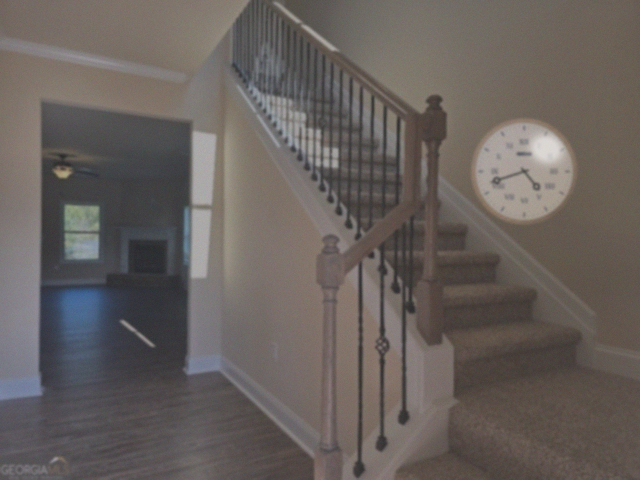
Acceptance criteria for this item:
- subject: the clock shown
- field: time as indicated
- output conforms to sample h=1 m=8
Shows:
h=4 m=42
